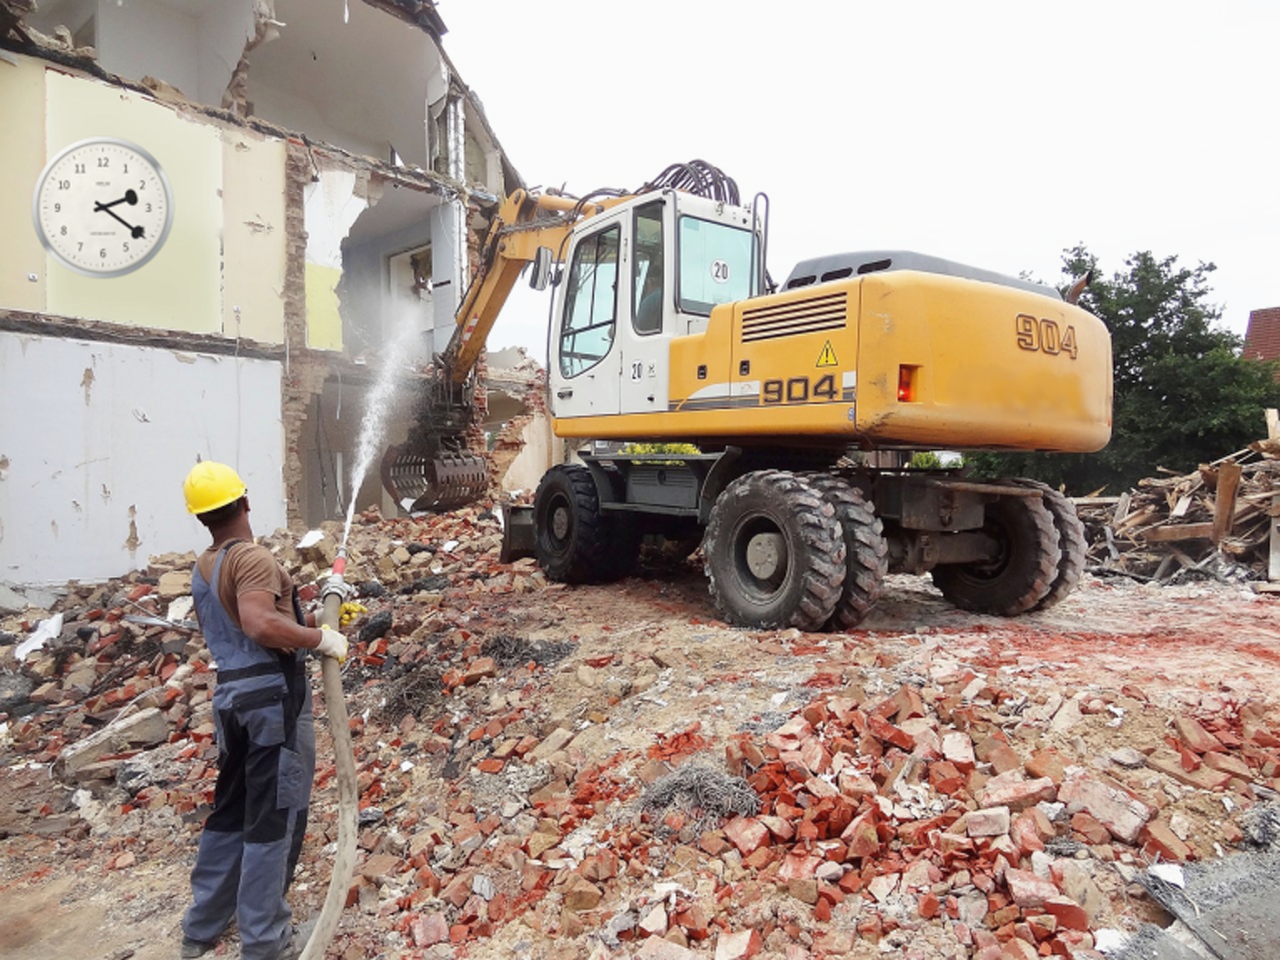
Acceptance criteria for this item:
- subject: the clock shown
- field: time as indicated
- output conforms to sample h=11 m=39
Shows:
h=2 m=21
